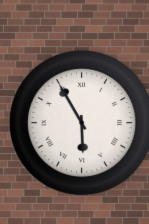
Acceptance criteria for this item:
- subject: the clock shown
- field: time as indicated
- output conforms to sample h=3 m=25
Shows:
h=5 m=55
